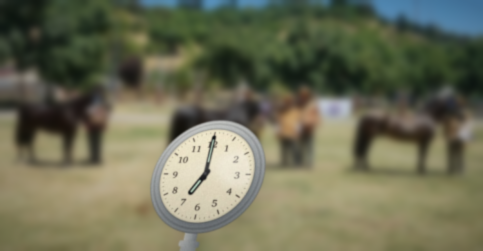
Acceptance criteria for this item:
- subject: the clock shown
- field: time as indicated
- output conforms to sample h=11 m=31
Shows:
h=7 m=0
